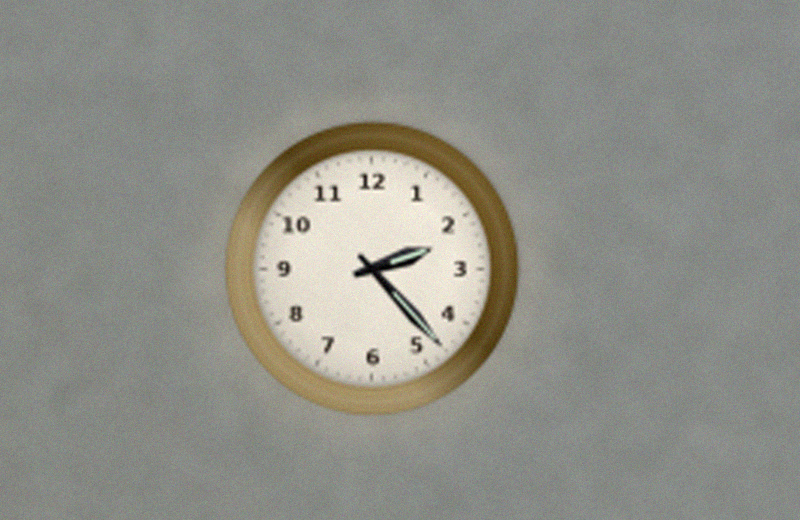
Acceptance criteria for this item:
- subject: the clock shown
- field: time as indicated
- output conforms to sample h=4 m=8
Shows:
h=2 m=23
